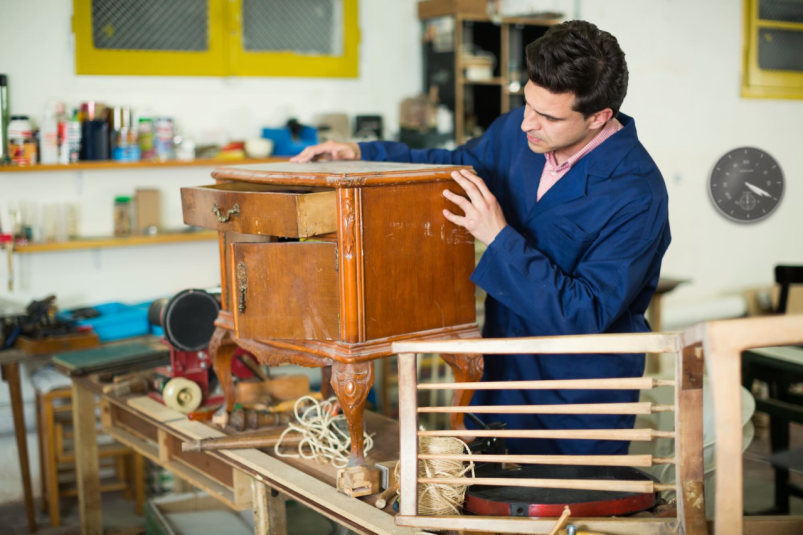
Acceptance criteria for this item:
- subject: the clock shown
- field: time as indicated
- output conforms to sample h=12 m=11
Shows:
h=4 m=20
